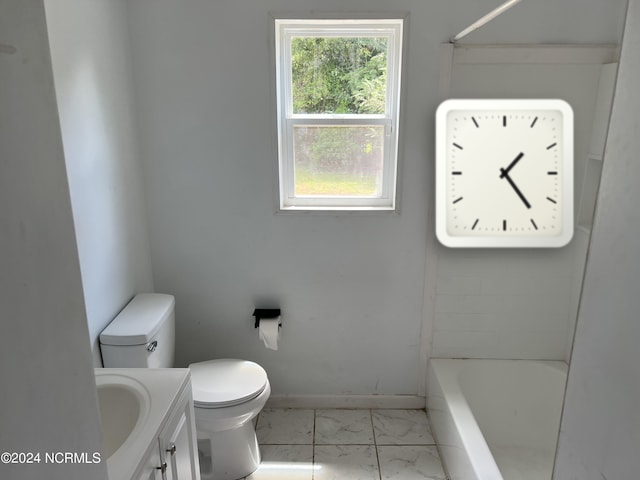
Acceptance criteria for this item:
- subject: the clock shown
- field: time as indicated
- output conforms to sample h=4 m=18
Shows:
h=1 m=24
